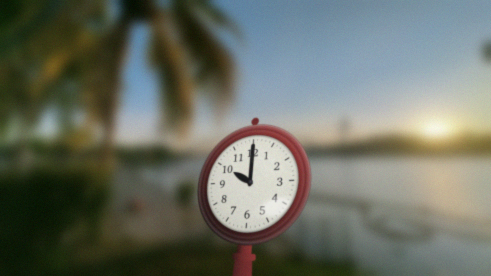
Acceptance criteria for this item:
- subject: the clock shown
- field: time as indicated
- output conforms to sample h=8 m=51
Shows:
h=10 m=0
